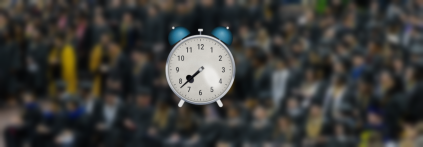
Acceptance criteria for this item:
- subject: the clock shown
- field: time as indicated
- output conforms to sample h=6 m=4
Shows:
h=7 m=38
